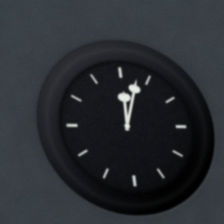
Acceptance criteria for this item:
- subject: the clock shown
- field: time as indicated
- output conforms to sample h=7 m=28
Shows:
h=12 m=3
